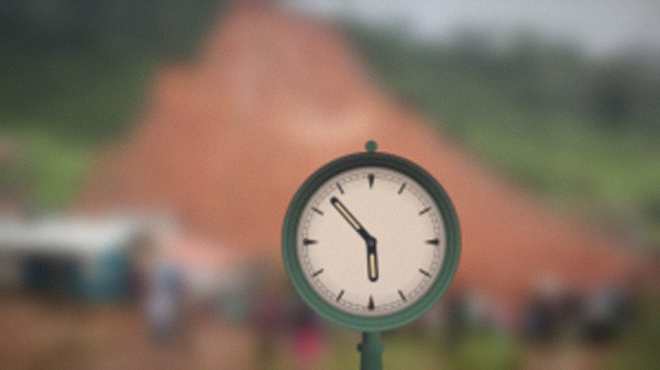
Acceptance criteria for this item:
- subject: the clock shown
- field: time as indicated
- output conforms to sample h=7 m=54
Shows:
h=5 m=53
